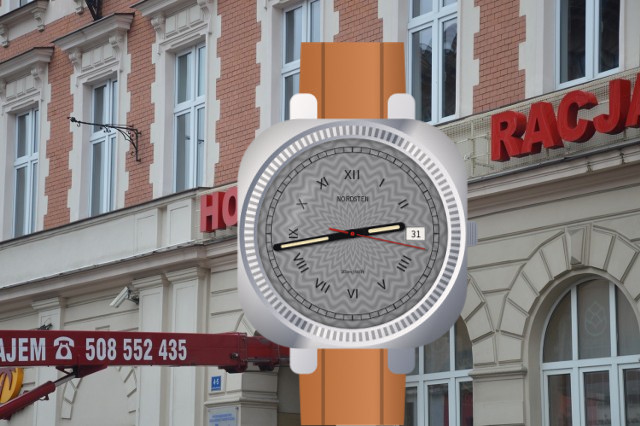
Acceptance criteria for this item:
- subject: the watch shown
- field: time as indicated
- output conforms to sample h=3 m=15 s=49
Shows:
h=2 m=43 s=17
